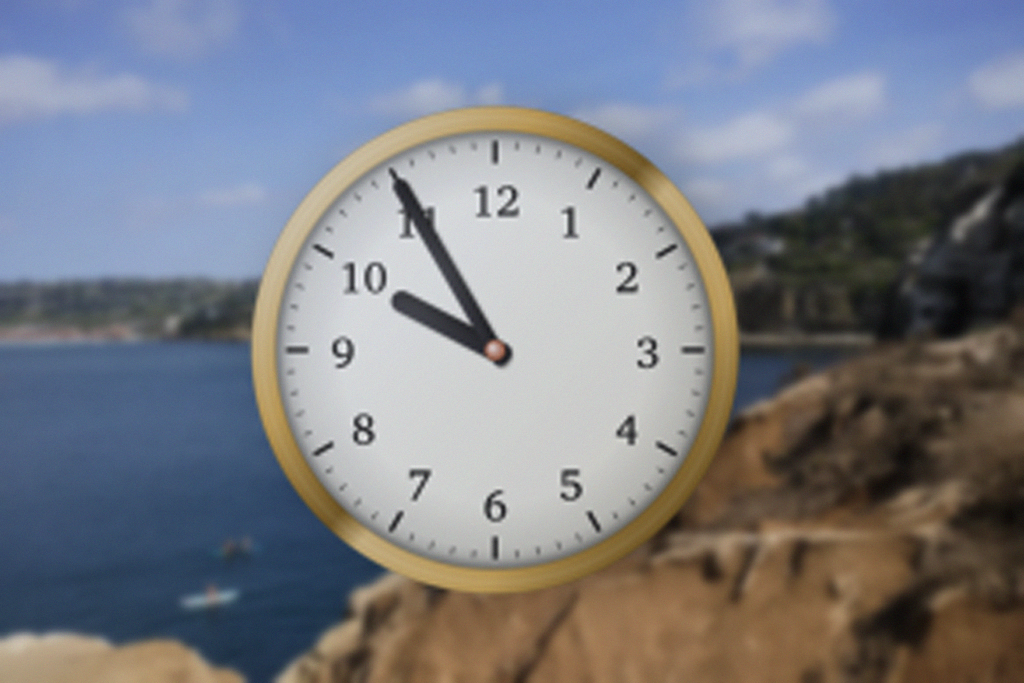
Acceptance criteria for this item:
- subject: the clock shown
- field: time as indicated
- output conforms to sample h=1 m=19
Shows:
h=9 m=55
